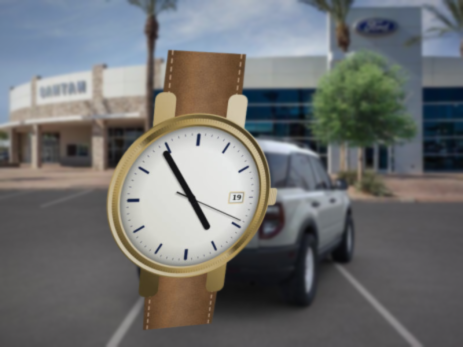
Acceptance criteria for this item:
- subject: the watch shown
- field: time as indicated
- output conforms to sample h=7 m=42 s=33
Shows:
h=4 m=54 s=19
